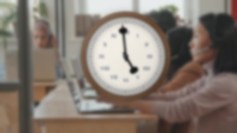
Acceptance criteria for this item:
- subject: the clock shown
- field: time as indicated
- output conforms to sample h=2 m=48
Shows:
h=4 m=59
